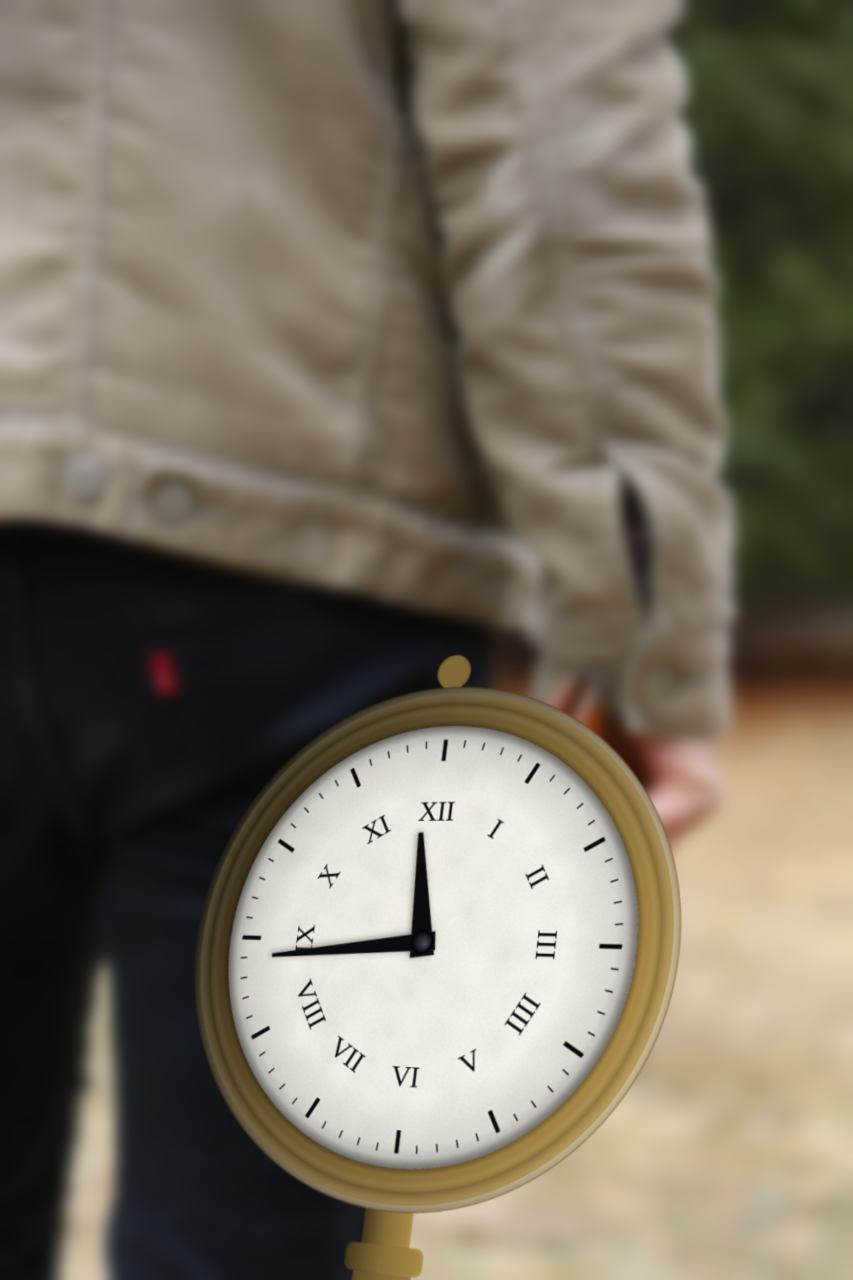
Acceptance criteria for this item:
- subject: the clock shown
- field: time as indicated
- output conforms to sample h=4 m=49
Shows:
h=11 m=44
